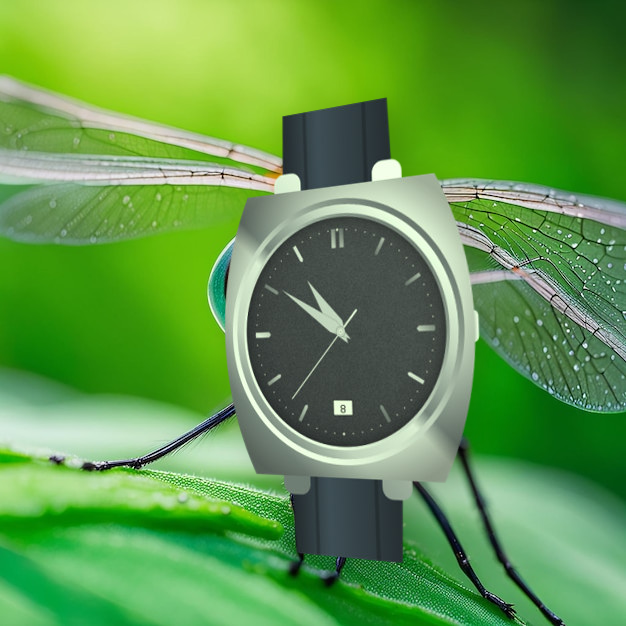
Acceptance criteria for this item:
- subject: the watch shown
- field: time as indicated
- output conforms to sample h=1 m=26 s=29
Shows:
h=10 m=50 s=37
